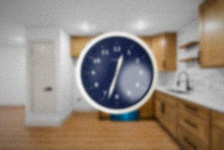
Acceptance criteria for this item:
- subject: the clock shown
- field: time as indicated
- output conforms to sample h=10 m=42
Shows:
h=12 m=33
